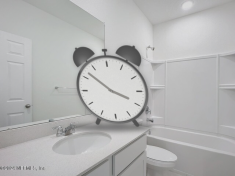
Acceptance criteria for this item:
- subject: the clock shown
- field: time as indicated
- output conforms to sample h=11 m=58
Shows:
h=3 m=52
